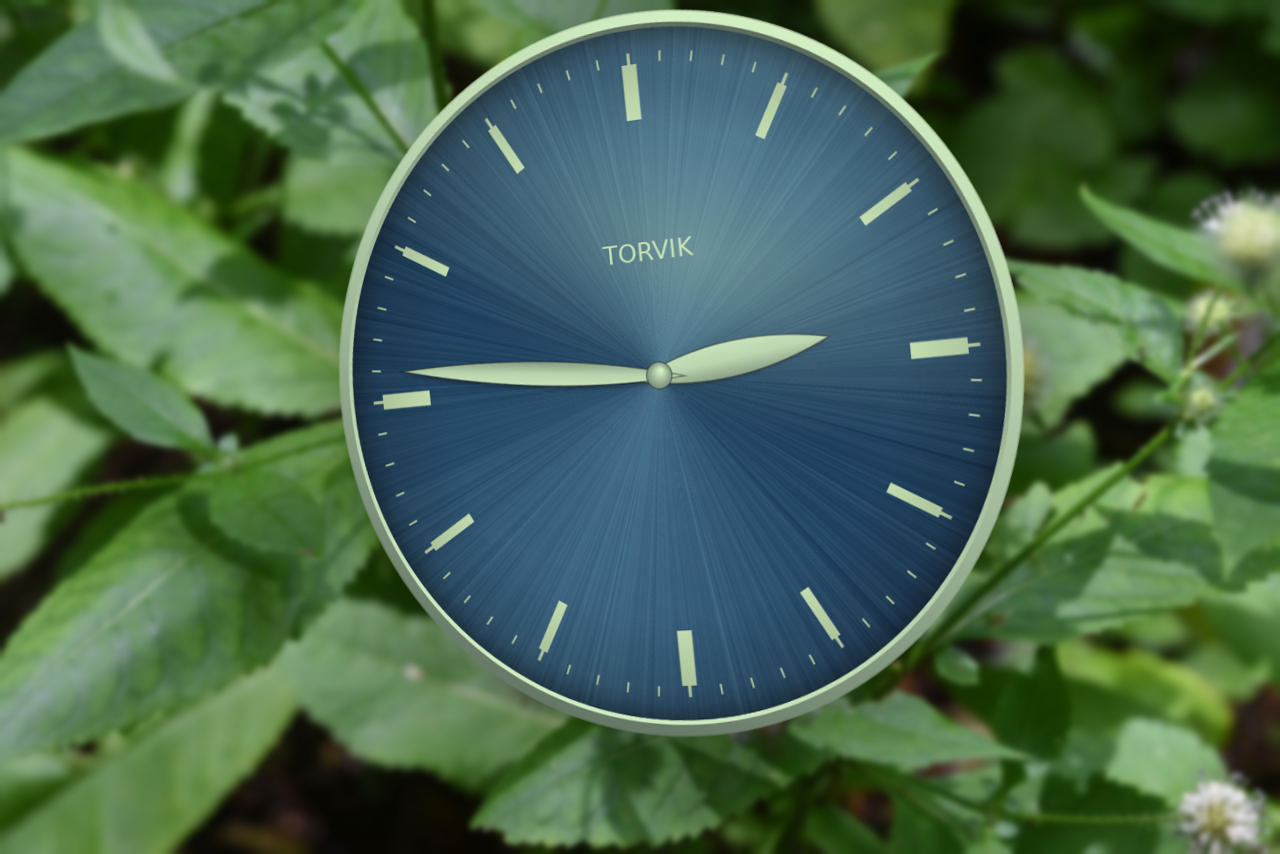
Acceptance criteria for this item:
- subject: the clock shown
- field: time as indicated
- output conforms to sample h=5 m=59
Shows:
h=2 m=46
